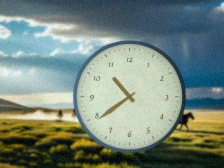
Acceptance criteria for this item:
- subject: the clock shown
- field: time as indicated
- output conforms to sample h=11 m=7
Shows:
h=10 m=39
